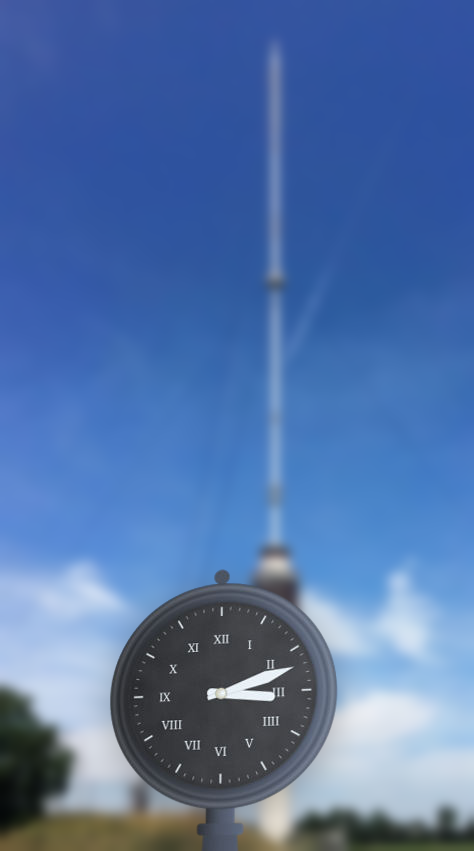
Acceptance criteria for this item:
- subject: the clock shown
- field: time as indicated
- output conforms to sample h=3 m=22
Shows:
h=3 m=12
